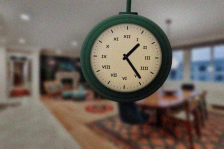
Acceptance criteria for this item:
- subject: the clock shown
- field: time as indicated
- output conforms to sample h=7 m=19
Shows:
h=1 m=24
